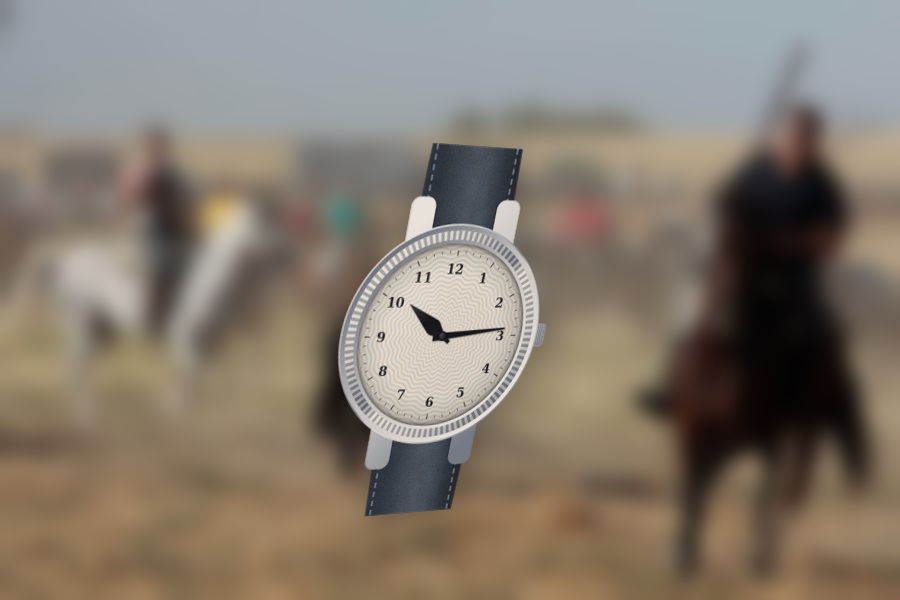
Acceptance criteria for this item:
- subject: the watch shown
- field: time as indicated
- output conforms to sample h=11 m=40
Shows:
h=10 m=14
